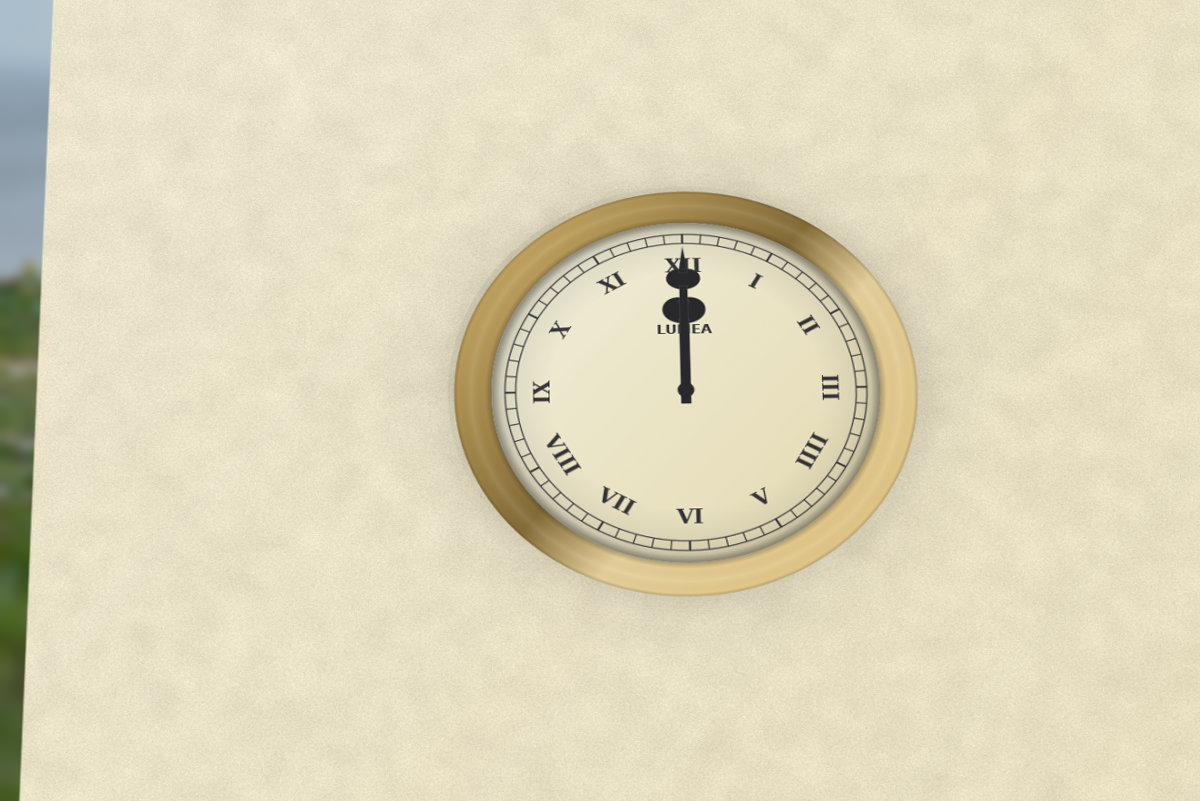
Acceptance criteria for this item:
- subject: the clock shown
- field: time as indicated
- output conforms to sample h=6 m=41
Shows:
h=12 m=0
